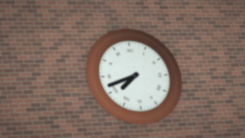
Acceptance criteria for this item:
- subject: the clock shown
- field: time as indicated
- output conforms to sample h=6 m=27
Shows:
h=7 m=42
